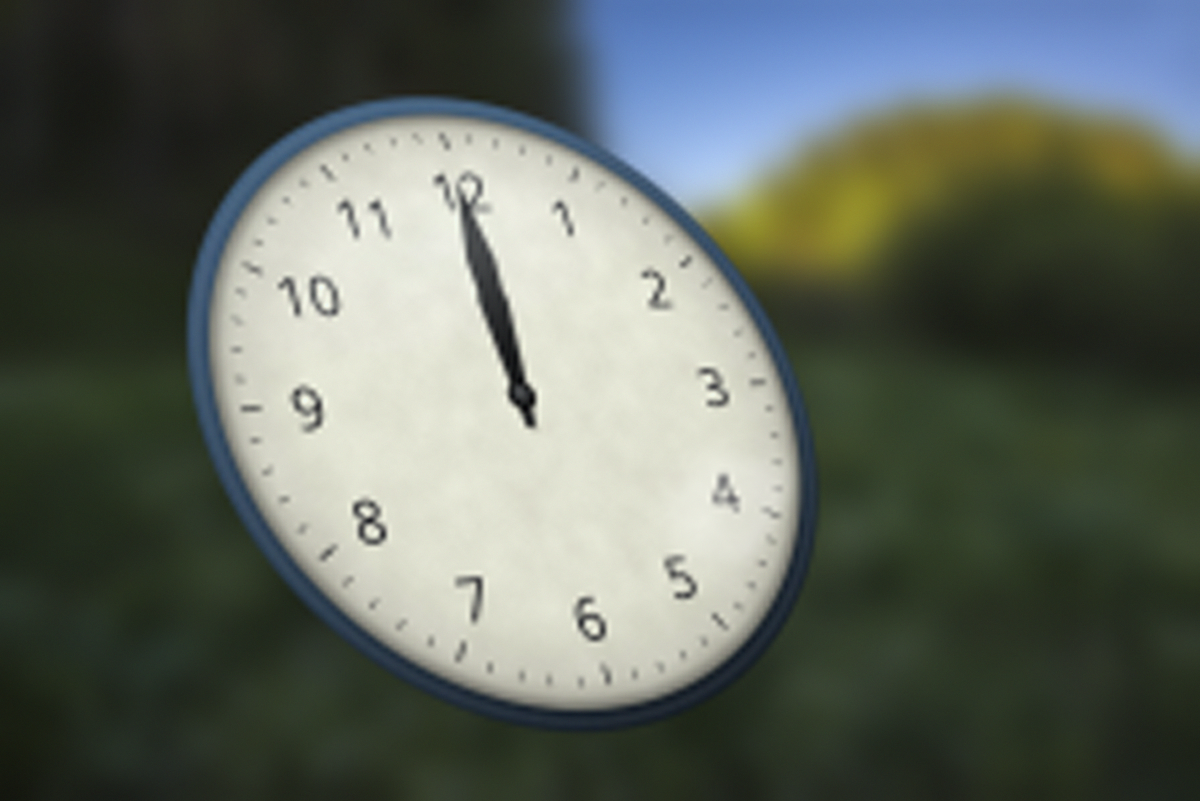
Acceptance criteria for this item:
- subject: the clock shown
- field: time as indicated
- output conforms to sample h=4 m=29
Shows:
h=12 m=0
